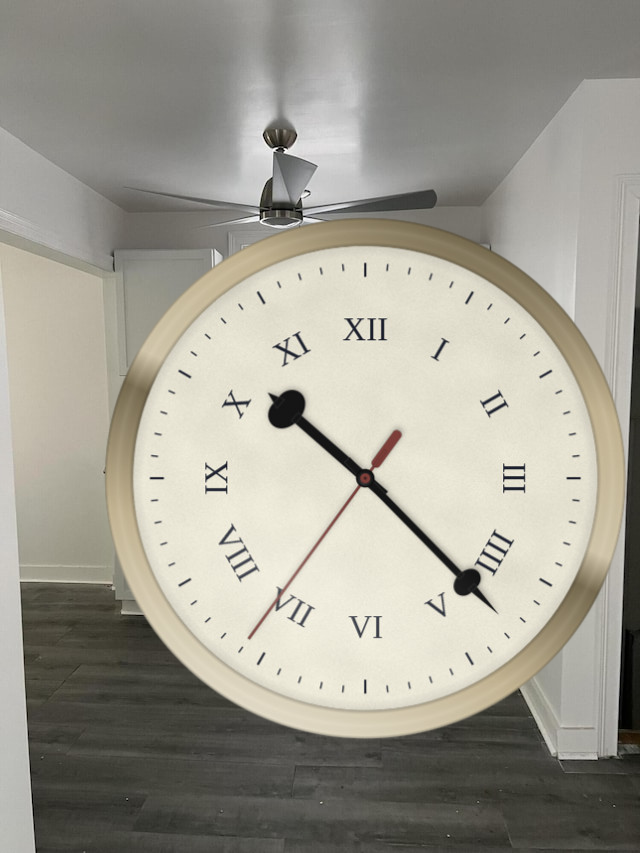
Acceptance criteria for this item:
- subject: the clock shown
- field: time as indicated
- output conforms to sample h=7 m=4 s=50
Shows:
h=10 m=22 s=36
